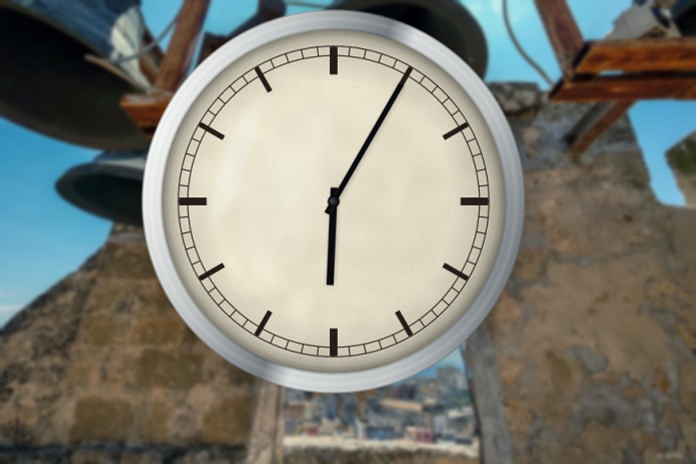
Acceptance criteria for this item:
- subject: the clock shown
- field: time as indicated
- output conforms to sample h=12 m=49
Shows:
h=6 m=5
